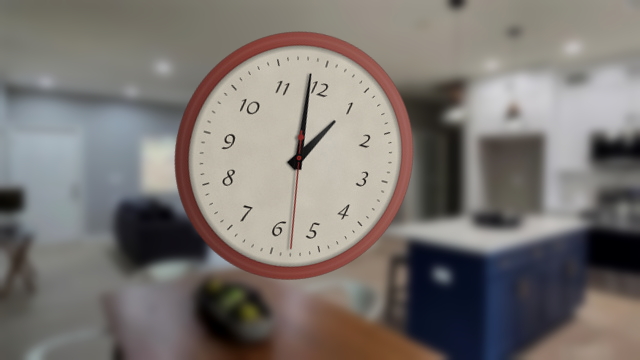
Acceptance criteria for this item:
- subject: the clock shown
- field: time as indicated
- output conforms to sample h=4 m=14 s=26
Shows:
h=12 m=58 s=28
